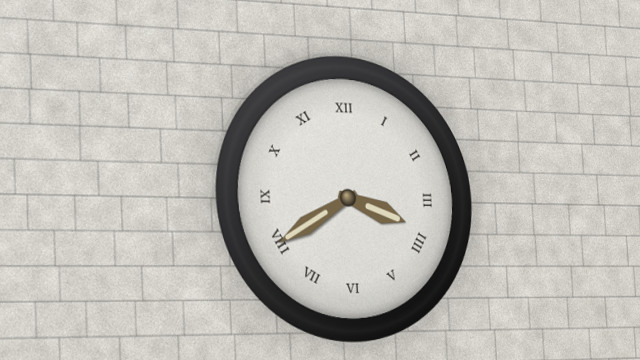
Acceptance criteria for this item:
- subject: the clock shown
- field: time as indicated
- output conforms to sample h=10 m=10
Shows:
h=3 m=40
